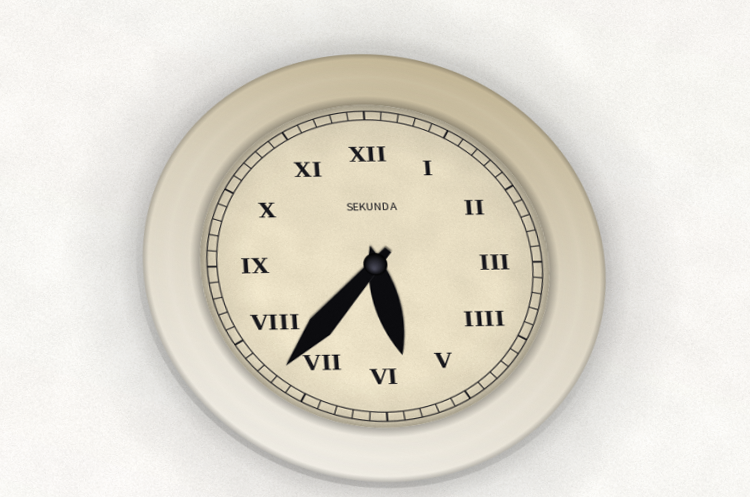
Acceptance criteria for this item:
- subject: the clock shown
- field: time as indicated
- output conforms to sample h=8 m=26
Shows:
h=5 m=37
